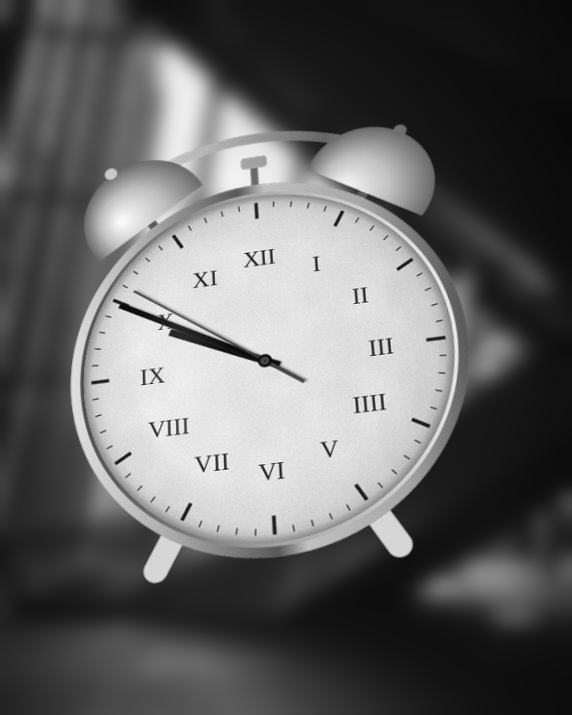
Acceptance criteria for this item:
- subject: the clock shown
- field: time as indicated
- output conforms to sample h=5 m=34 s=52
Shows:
h=9 m=49 s=51
